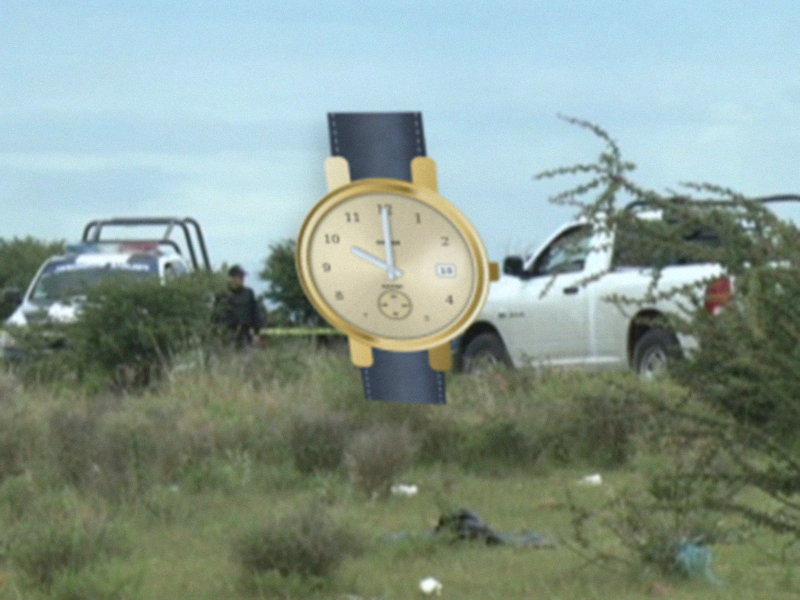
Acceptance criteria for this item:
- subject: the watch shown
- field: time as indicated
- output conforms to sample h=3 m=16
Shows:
h=10 m=0
